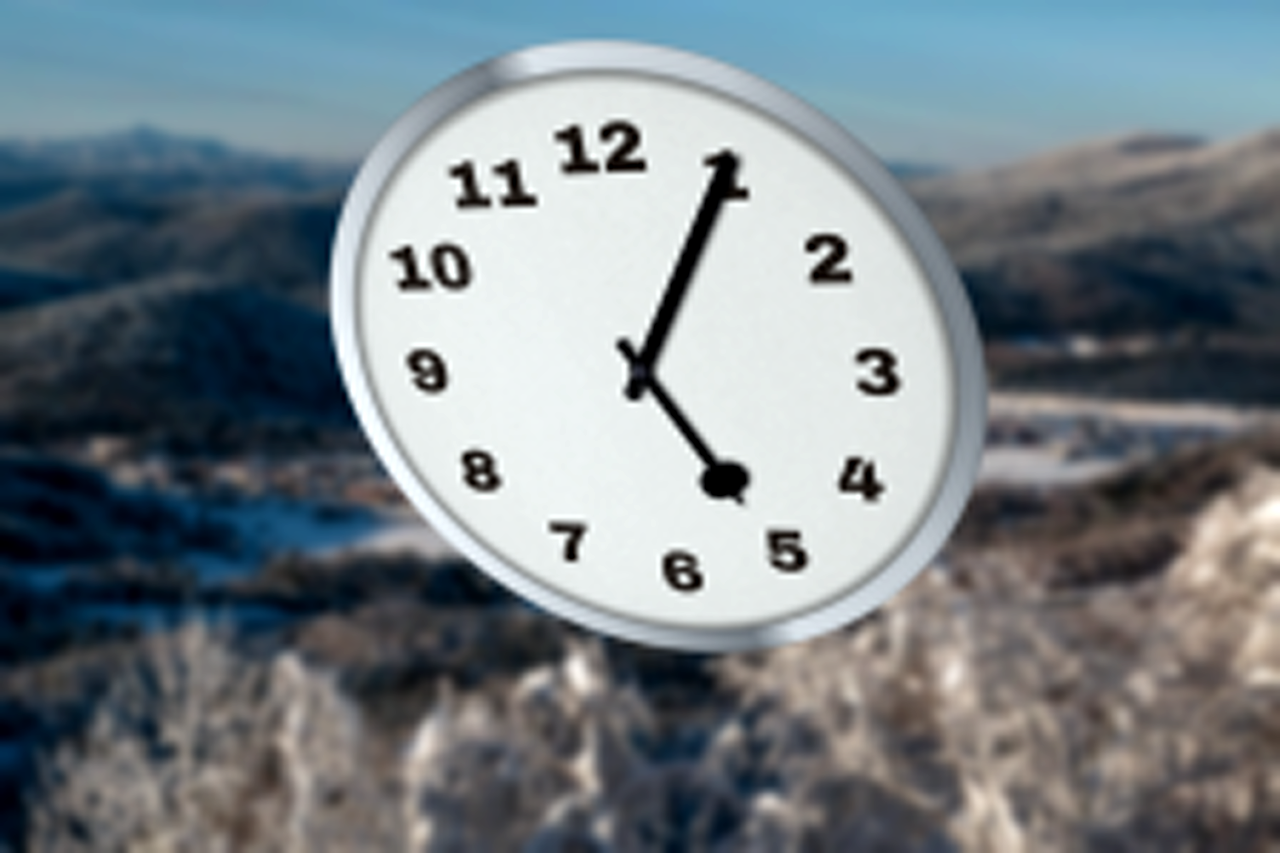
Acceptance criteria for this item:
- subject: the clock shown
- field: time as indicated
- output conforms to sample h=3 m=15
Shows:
h=5 m=5
